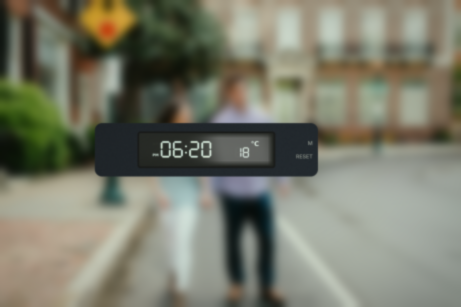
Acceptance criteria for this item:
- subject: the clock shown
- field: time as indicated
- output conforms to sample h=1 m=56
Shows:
h=6 m=20
